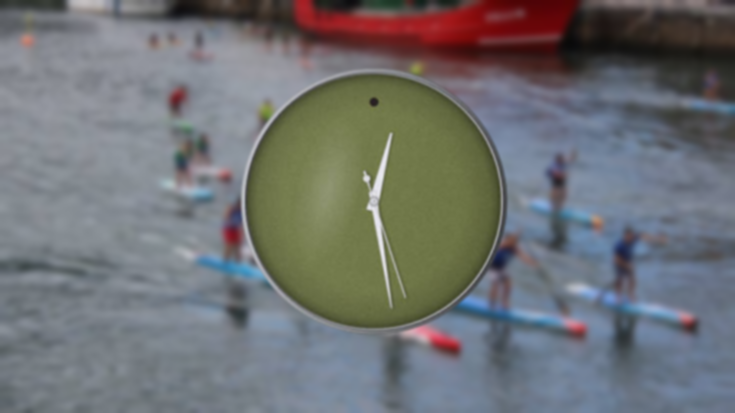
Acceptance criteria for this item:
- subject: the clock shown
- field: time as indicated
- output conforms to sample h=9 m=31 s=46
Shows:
h=12 m=28 s=27
